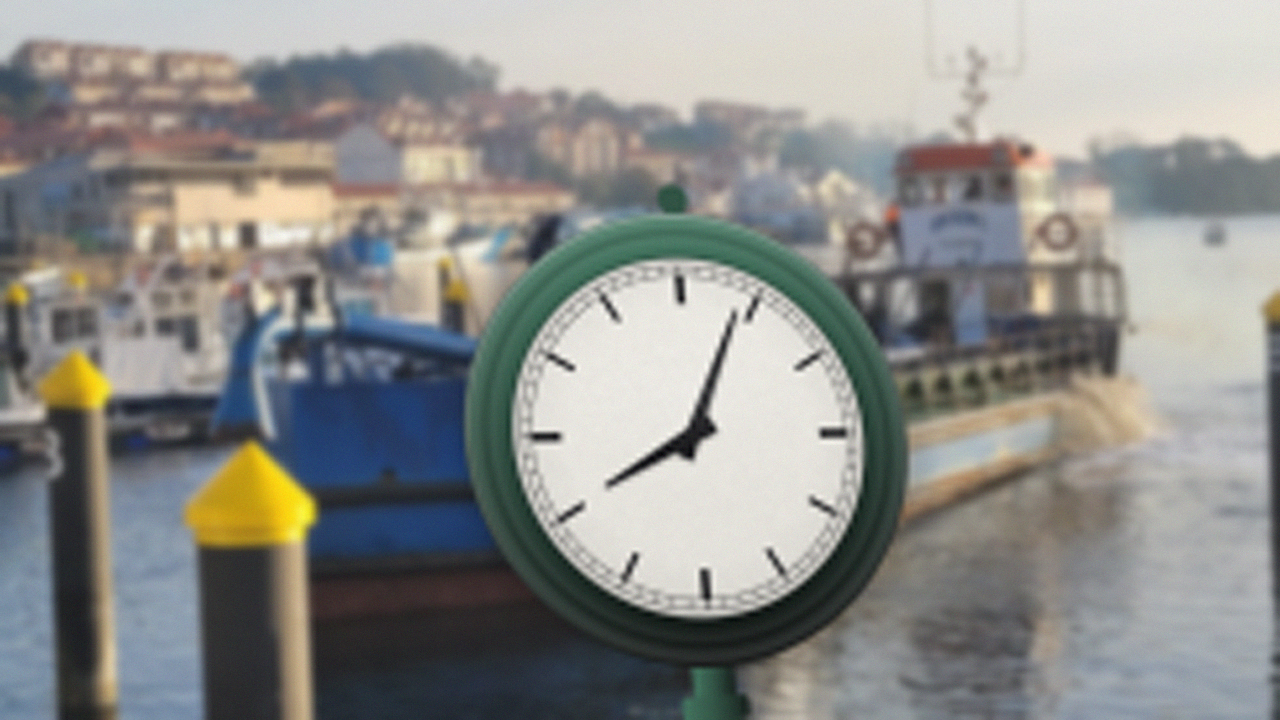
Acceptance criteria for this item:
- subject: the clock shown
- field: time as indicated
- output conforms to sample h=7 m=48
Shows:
h=8 m=4
